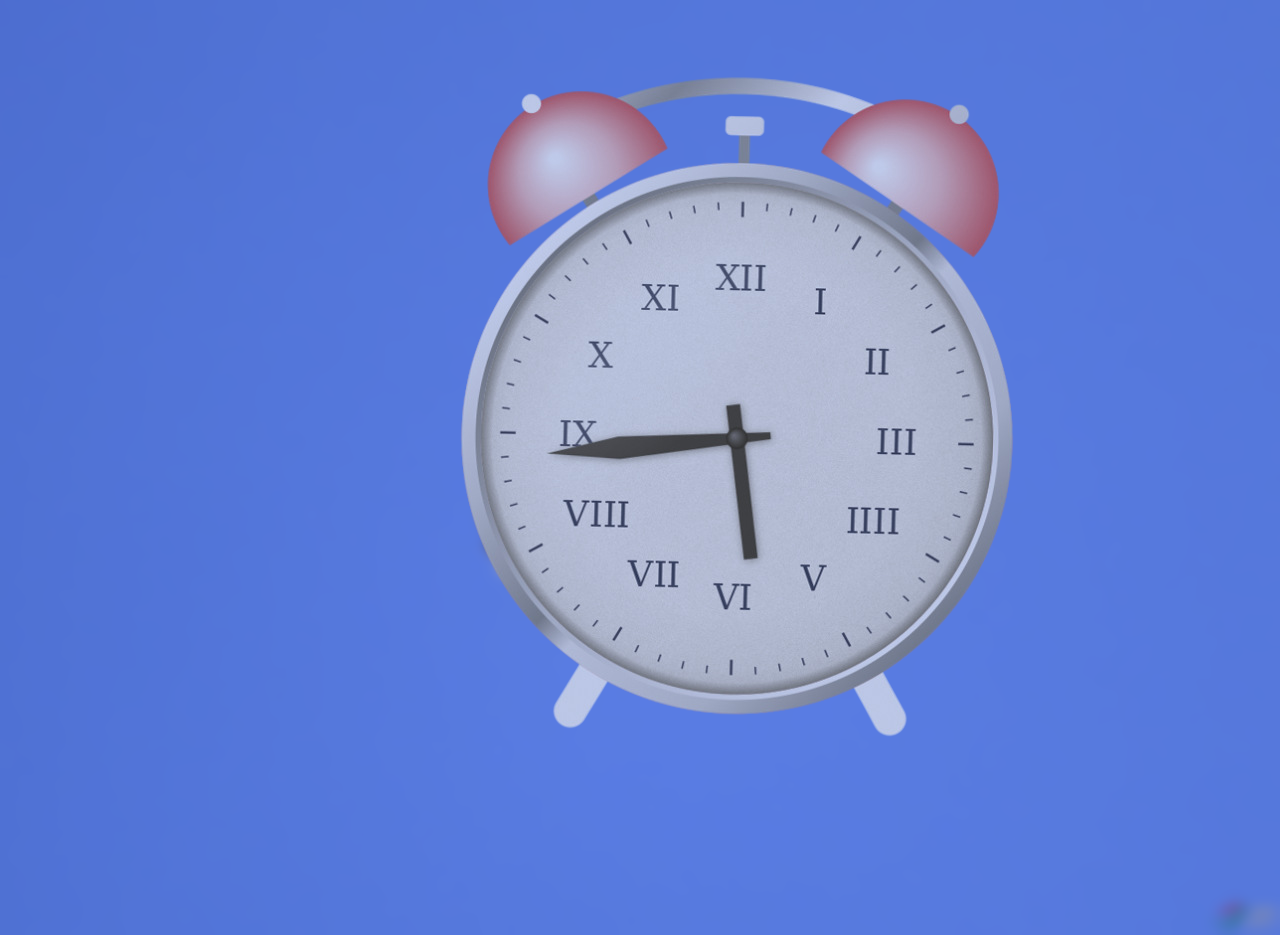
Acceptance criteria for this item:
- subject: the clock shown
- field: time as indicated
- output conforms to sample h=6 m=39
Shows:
h=5 m=44
